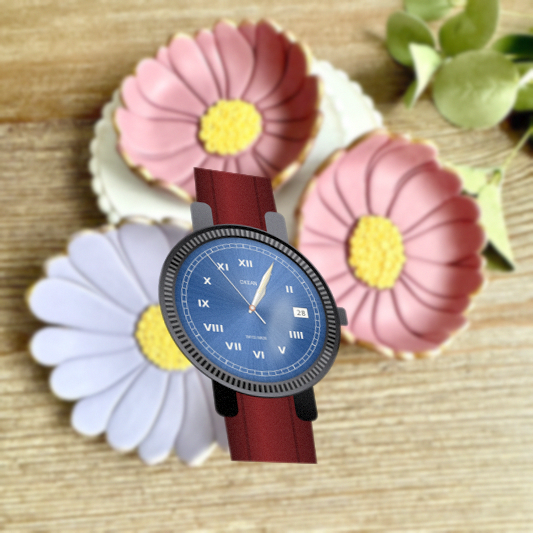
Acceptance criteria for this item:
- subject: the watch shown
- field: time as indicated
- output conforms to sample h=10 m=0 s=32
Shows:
h=1 m=4 s=54
